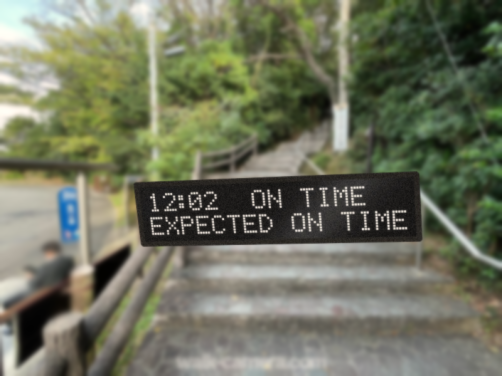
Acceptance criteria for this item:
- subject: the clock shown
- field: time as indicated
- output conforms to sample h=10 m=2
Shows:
h=12 m=2
